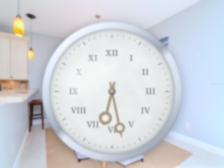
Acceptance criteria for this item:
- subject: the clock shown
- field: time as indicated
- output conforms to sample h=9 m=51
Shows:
h=6 m=28
